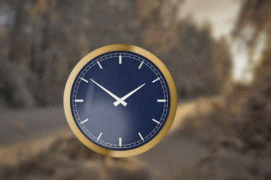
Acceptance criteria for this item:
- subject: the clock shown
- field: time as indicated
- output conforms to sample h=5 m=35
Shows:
h=1 m=51
